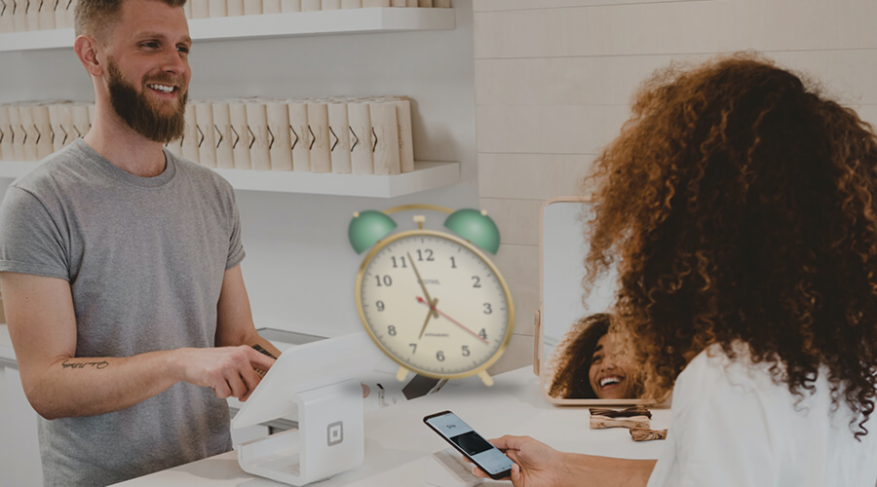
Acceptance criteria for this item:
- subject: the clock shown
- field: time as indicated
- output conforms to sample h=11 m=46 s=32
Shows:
h=6 m=57 s=21
